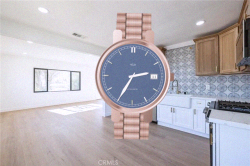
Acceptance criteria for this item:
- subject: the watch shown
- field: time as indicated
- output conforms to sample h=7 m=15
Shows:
h=2 m=35
